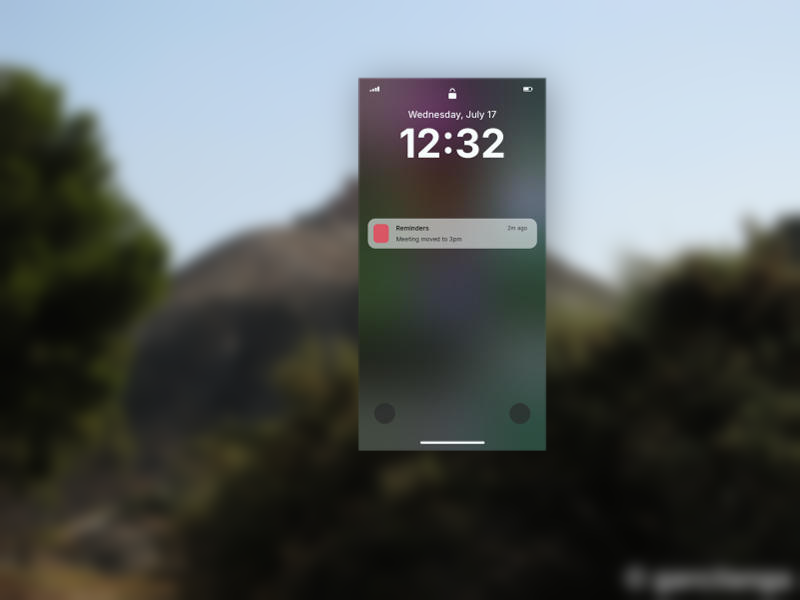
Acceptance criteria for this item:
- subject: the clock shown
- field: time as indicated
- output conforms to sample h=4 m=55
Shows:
h=12 m=32
